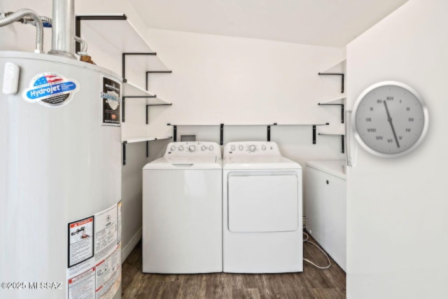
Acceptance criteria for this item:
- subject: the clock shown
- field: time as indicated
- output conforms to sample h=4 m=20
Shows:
h=11 m=27
